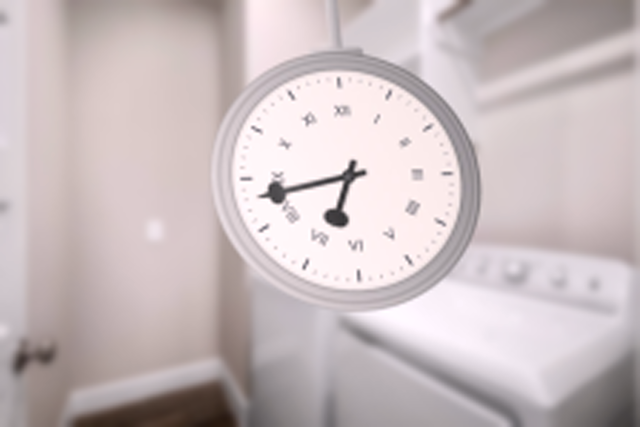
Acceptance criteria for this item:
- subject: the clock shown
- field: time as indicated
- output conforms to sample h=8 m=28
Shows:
h=6 m=43
